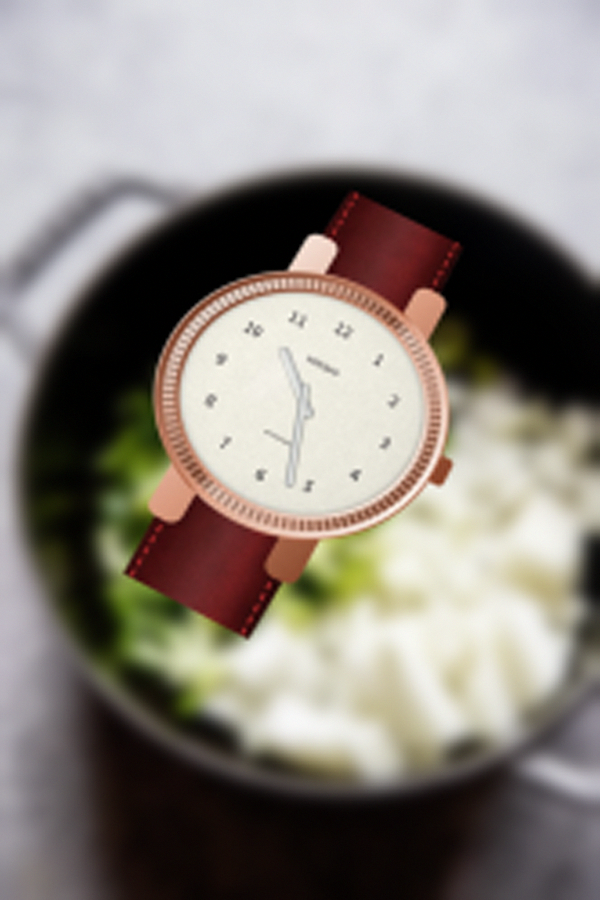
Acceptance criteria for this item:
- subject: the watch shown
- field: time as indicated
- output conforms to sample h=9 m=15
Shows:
h=10 m=27
